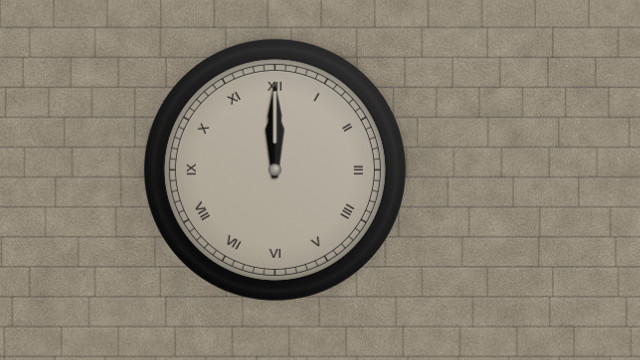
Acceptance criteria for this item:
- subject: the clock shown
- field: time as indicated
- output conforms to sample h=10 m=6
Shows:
h=12 m=0
